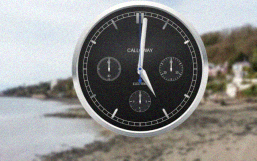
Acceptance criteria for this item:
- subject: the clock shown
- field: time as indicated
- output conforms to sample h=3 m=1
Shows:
h=5 m=1
